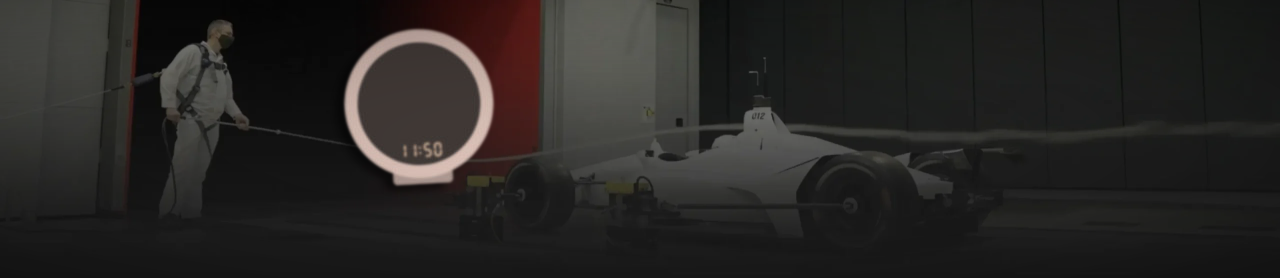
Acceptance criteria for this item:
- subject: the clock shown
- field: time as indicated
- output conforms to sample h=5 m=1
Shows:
h=11 m=50
